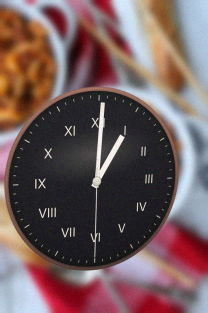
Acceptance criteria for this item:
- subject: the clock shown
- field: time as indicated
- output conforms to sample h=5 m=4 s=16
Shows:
h=1 m=0 s=30
